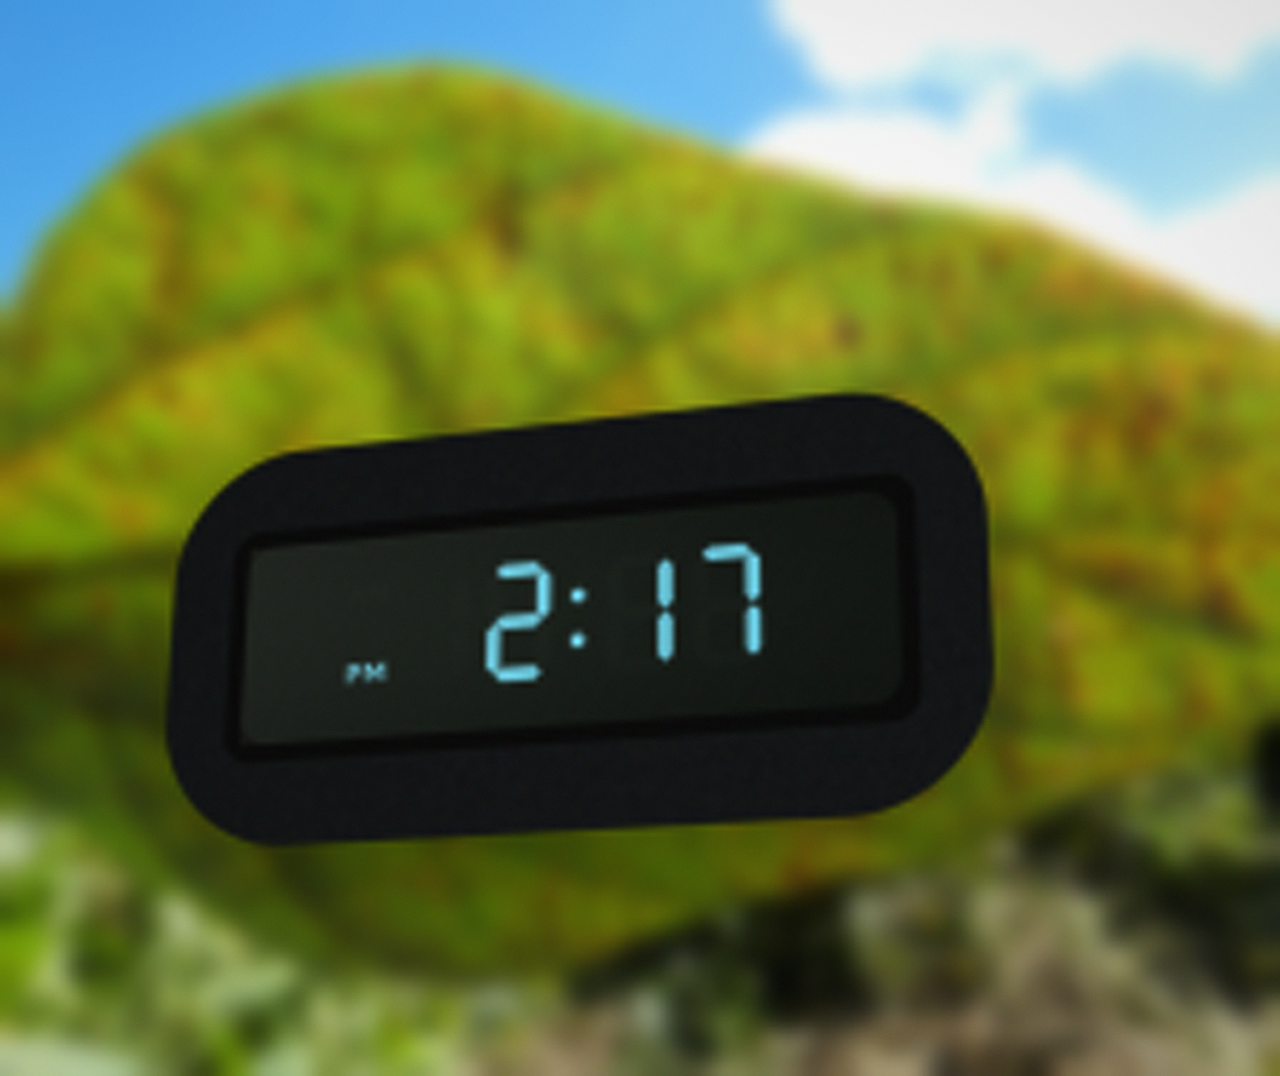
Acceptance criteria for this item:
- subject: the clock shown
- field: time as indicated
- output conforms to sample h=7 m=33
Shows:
h=2 m=17
